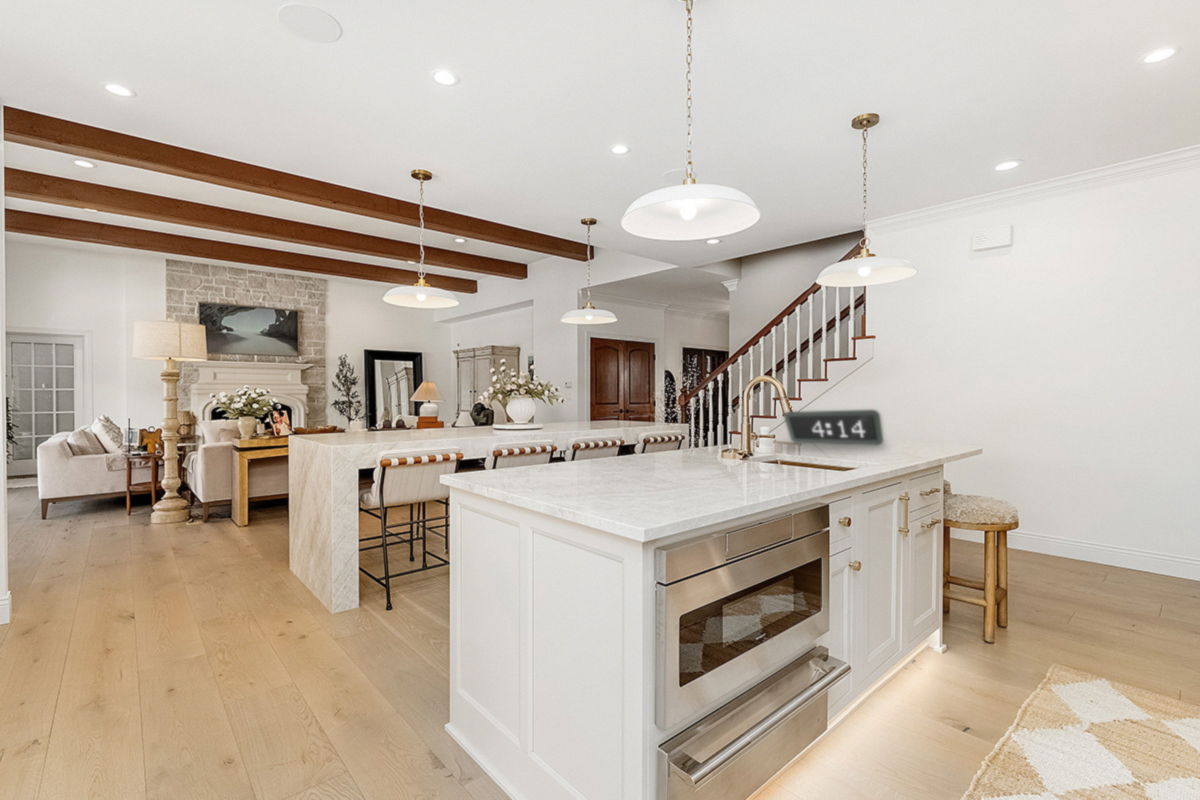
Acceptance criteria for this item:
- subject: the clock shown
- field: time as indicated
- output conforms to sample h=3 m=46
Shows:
h=4 m=14
